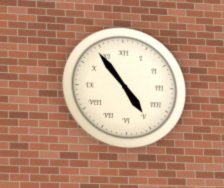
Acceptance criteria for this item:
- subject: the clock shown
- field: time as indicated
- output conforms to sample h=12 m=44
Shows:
h=4 m=54
